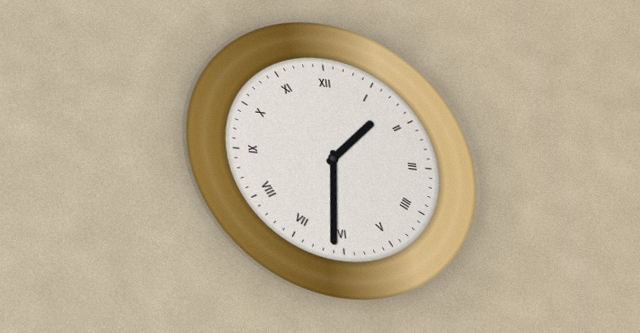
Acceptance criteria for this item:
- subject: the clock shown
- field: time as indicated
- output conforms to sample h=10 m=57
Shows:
h=1 m=31
